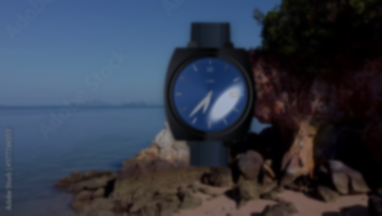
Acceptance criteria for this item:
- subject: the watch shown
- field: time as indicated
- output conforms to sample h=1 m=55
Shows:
h=6 m=37
